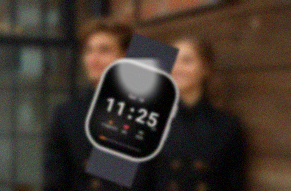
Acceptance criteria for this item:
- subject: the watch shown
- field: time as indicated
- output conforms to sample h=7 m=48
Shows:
h=11 m=25
